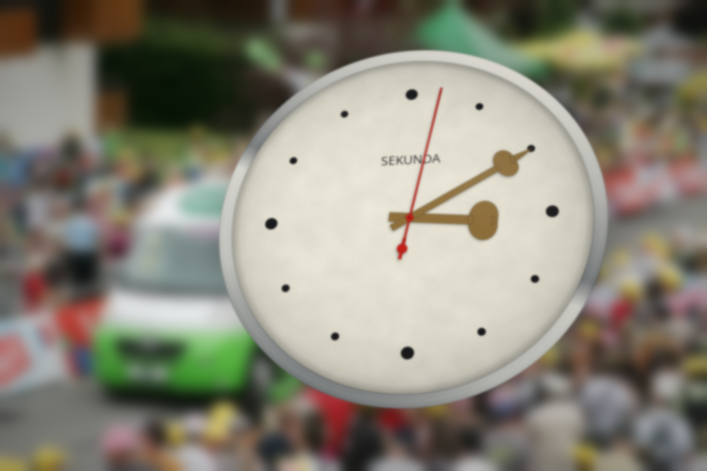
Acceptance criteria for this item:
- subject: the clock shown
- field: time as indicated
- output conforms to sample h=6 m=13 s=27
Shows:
h=3 m=10 s=2
